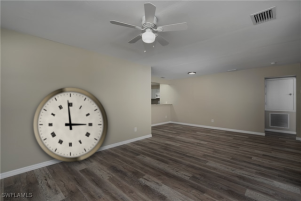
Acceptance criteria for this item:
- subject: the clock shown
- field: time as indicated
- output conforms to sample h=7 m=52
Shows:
h=2 m=59
